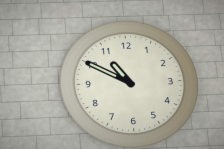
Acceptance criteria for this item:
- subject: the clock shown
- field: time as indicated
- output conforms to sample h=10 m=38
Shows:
h=10 m=50
